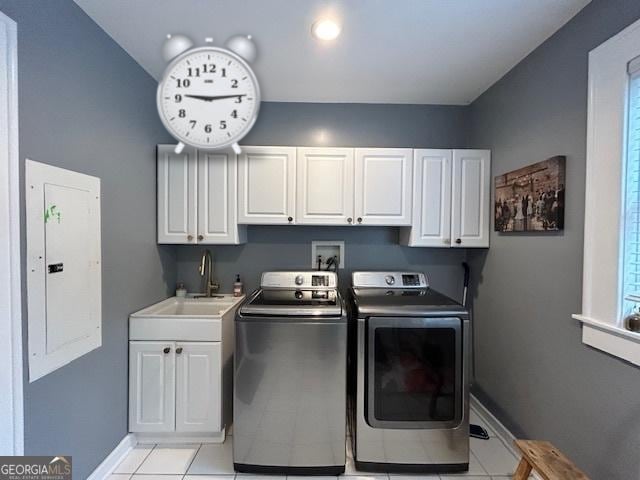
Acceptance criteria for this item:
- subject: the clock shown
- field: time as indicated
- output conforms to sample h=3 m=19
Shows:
h=9 m=14
